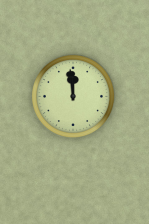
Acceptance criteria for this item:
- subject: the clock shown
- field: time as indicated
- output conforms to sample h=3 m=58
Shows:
h=11 m=59
